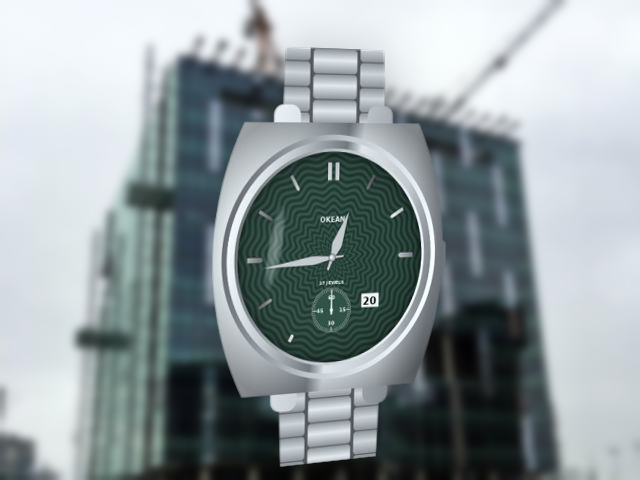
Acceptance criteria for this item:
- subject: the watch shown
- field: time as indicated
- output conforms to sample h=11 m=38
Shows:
h=12 m=44
